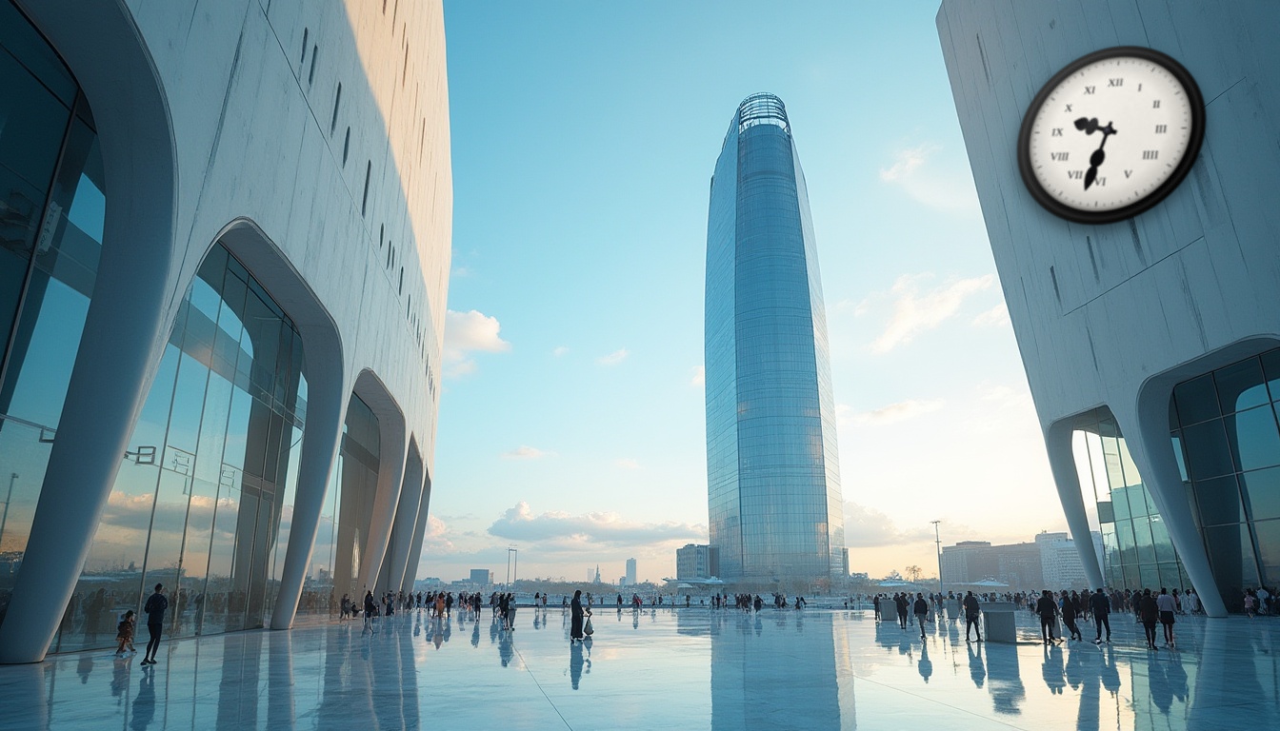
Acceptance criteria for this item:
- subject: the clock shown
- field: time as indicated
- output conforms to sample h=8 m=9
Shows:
h=9 m=32
